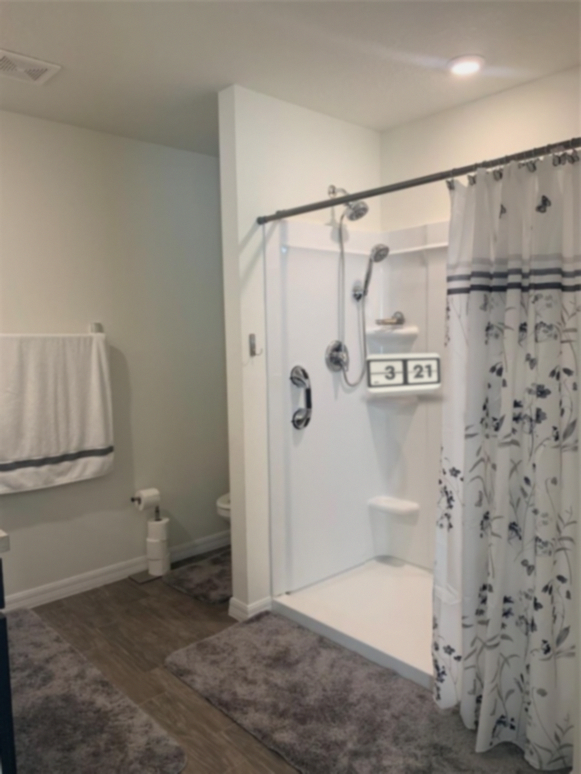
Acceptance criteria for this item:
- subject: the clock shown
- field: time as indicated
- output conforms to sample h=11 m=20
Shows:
h=3 m=21
